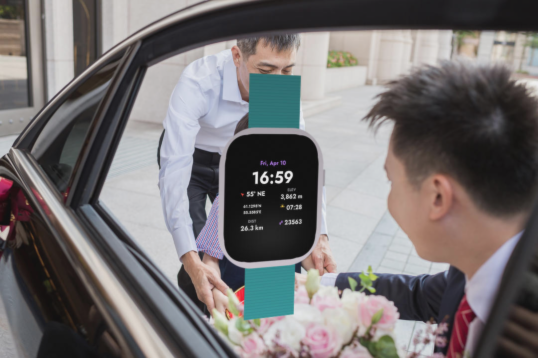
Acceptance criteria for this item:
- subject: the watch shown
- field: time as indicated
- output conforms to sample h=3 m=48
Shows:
h=16 m=59
